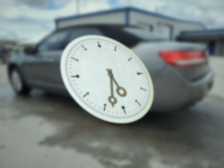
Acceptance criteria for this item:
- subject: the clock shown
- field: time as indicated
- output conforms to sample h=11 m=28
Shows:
h=5 m=33
